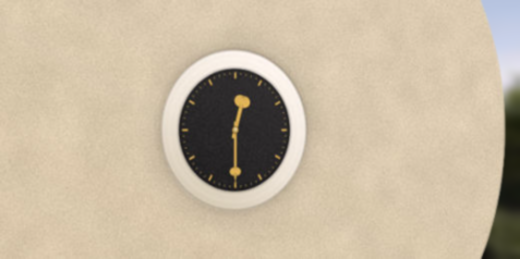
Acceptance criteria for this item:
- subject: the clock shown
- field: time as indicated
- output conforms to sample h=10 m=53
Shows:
h=12 m=30
